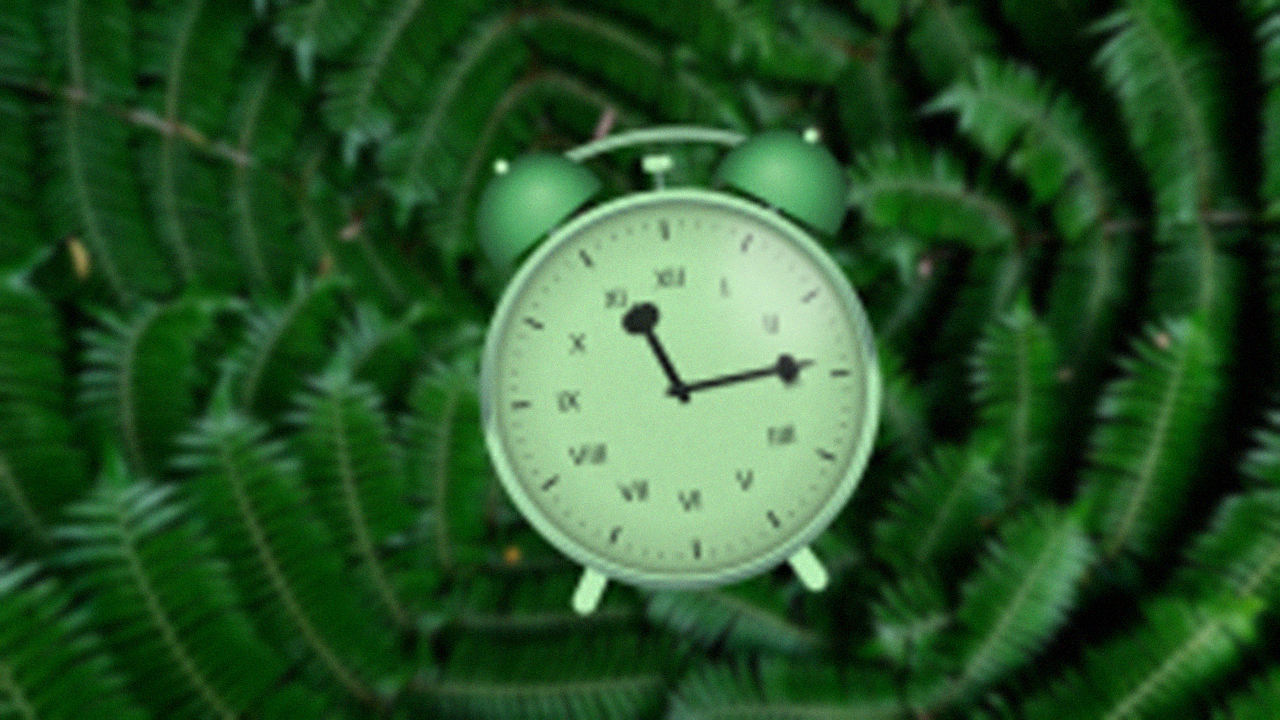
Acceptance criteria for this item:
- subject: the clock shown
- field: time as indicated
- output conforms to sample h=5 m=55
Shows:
h=11 m=14
